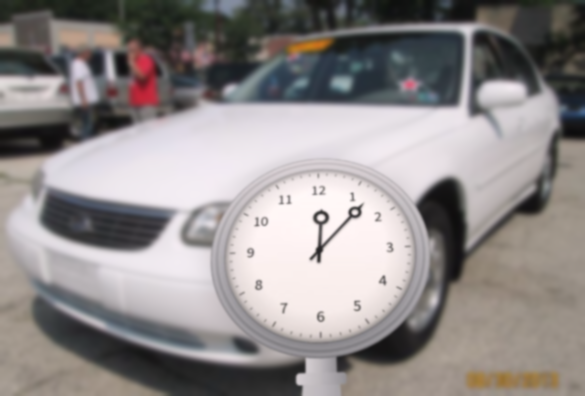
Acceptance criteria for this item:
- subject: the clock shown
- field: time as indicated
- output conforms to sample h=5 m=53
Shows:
h=12 m=7
